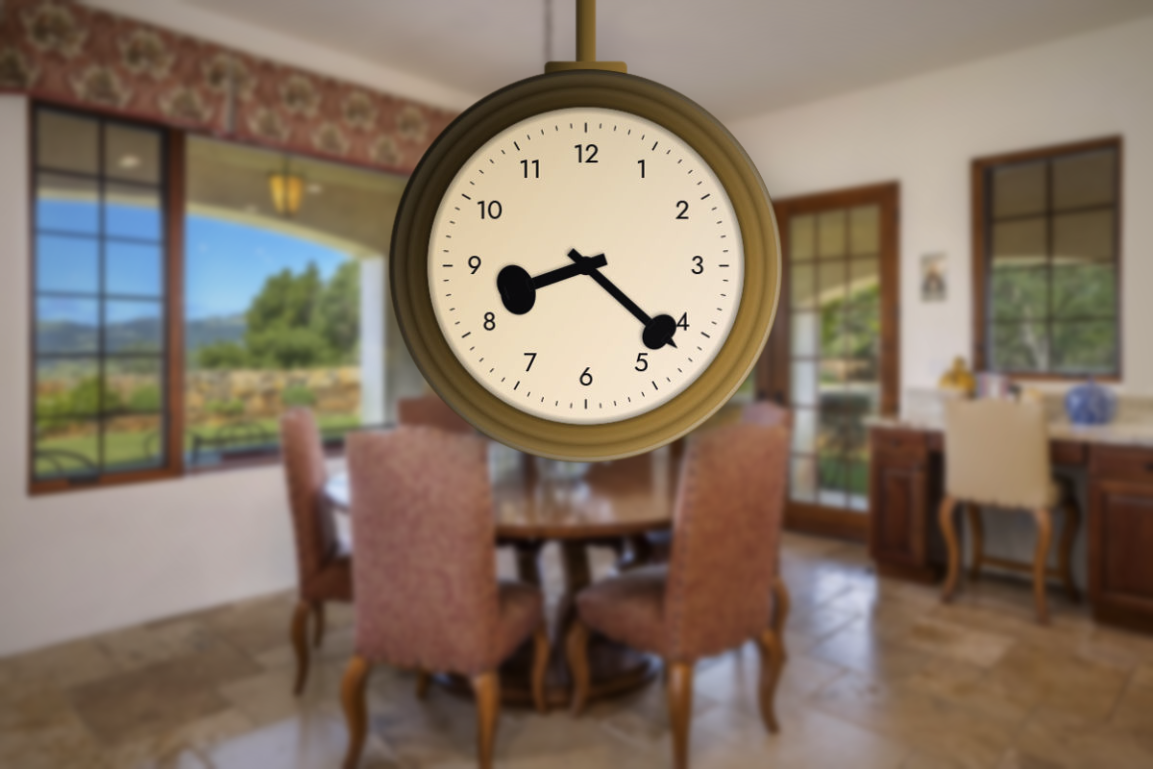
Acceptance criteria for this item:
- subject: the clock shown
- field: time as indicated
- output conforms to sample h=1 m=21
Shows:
h=8 m=22
